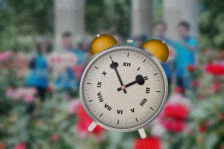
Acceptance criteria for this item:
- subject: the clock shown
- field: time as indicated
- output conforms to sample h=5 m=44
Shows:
h=1 m=55
